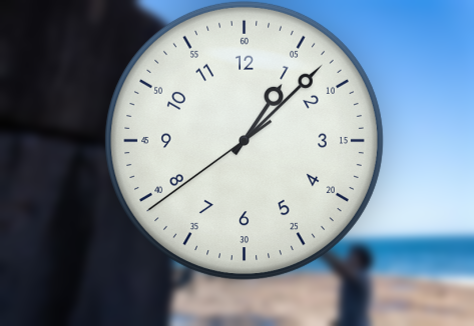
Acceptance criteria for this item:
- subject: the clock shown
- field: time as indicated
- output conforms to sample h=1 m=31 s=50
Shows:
h=1 m=7 s=39
